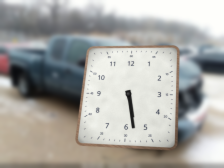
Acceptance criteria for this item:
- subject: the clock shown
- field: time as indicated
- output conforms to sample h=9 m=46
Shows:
h=5 m=28
